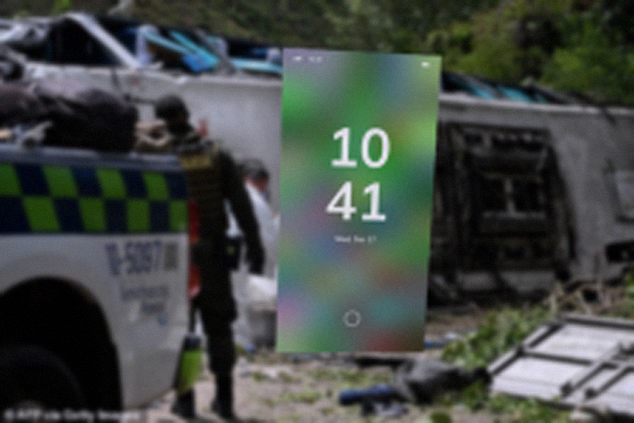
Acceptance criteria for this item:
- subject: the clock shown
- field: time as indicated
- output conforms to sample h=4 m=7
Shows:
h=10 m=41
